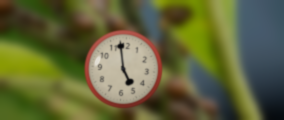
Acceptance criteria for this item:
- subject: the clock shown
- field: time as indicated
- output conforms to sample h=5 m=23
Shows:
h=4 m=58
